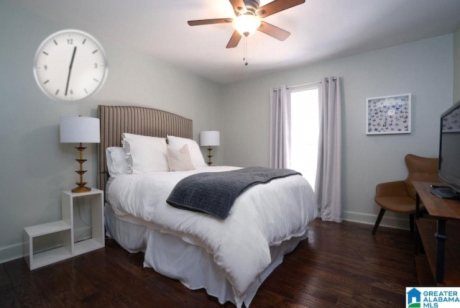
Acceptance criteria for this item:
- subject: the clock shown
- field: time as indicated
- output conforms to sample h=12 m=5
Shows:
h=12 m=32
